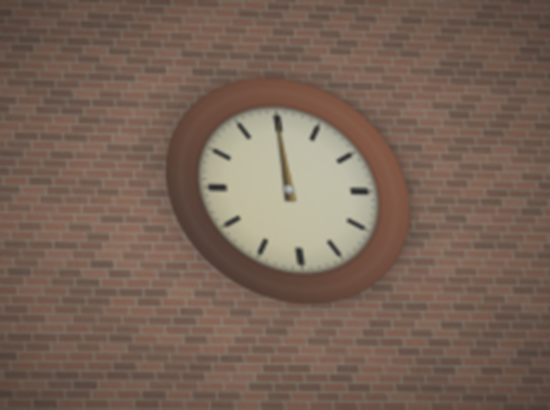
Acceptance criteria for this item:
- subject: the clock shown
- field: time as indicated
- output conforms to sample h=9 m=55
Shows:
h=12 m=0
